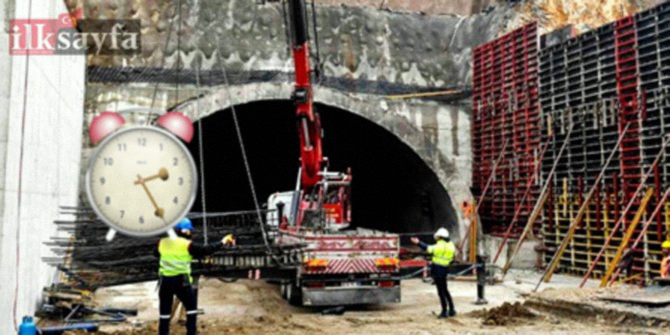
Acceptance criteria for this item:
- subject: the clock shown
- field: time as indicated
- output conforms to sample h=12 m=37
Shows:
h=2 m=25
